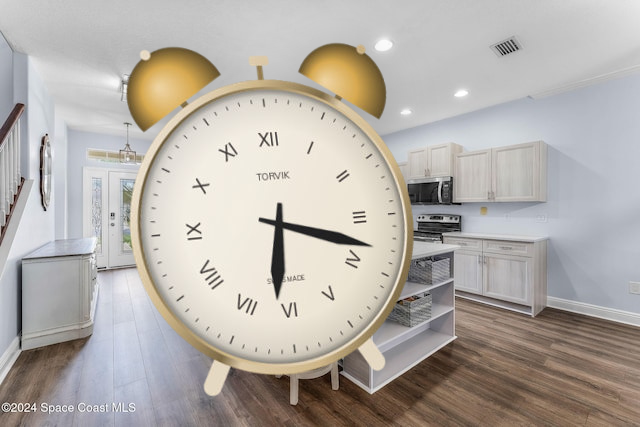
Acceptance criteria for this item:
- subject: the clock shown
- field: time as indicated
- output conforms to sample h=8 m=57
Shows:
h=6 m=18
